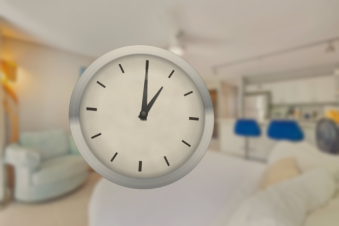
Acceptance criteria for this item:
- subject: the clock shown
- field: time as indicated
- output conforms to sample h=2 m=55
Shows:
h=1 m=0
